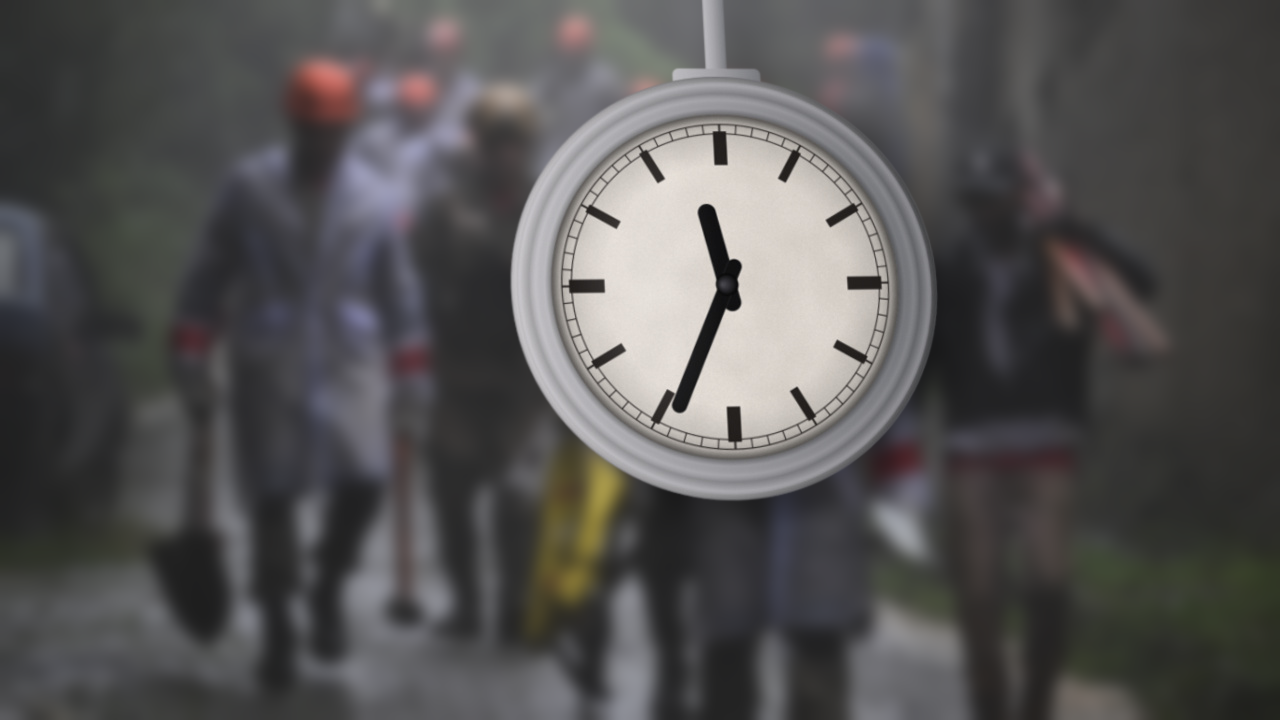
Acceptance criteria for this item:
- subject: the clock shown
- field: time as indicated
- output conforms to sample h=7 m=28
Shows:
h=11 m=34
